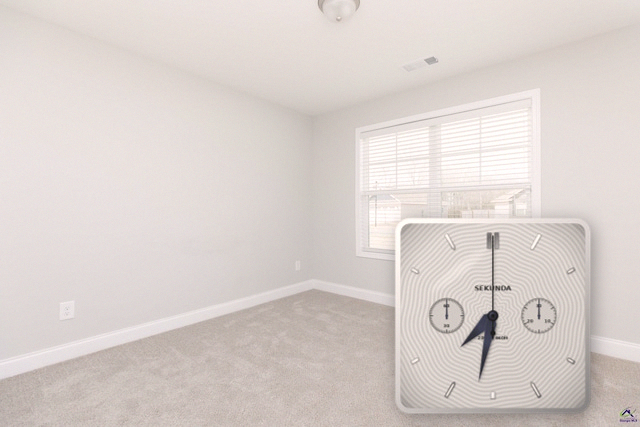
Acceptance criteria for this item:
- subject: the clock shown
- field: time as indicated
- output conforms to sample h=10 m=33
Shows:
h=7 m=32
